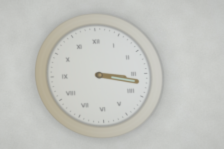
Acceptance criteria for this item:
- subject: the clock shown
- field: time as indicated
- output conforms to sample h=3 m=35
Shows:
h=3 m=17
